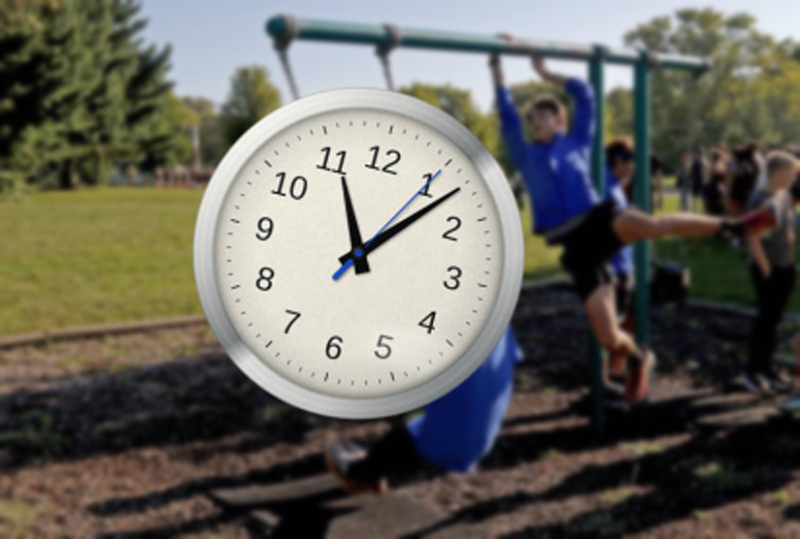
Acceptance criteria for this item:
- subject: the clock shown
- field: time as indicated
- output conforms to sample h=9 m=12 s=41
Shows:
h=11 m=7 s=5
